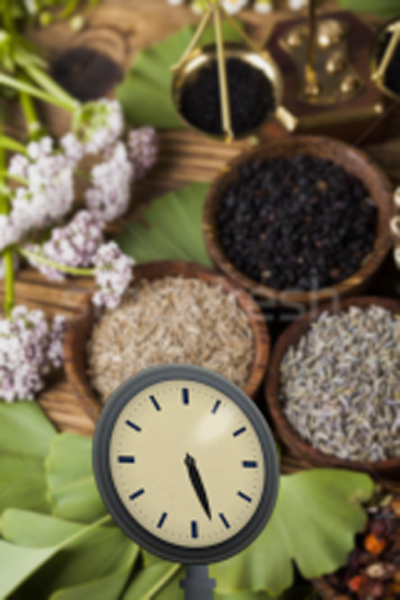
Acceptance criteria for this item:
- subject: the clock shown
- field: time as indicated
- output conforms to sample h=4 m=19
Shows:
h=5 m=27
